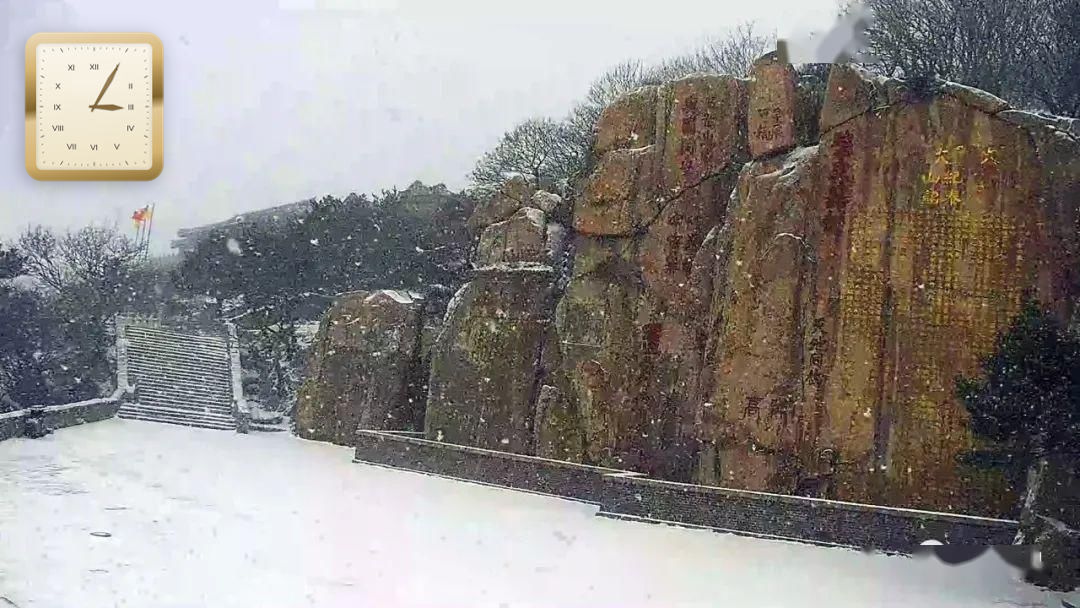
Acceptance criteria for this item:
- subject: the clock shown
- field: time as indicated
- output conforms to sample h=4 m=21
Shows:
h=3 m=5
